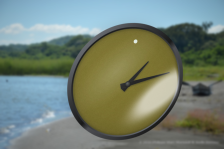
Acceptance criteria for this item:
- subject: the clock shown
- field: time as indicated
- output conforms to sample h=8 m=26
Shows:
h=1 m=12
